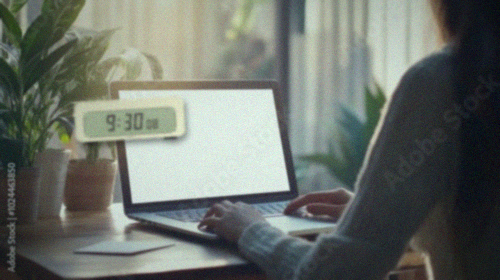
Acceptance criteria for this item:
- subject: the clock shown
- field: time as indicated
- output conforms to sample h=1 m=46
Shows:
h=9 m=30
